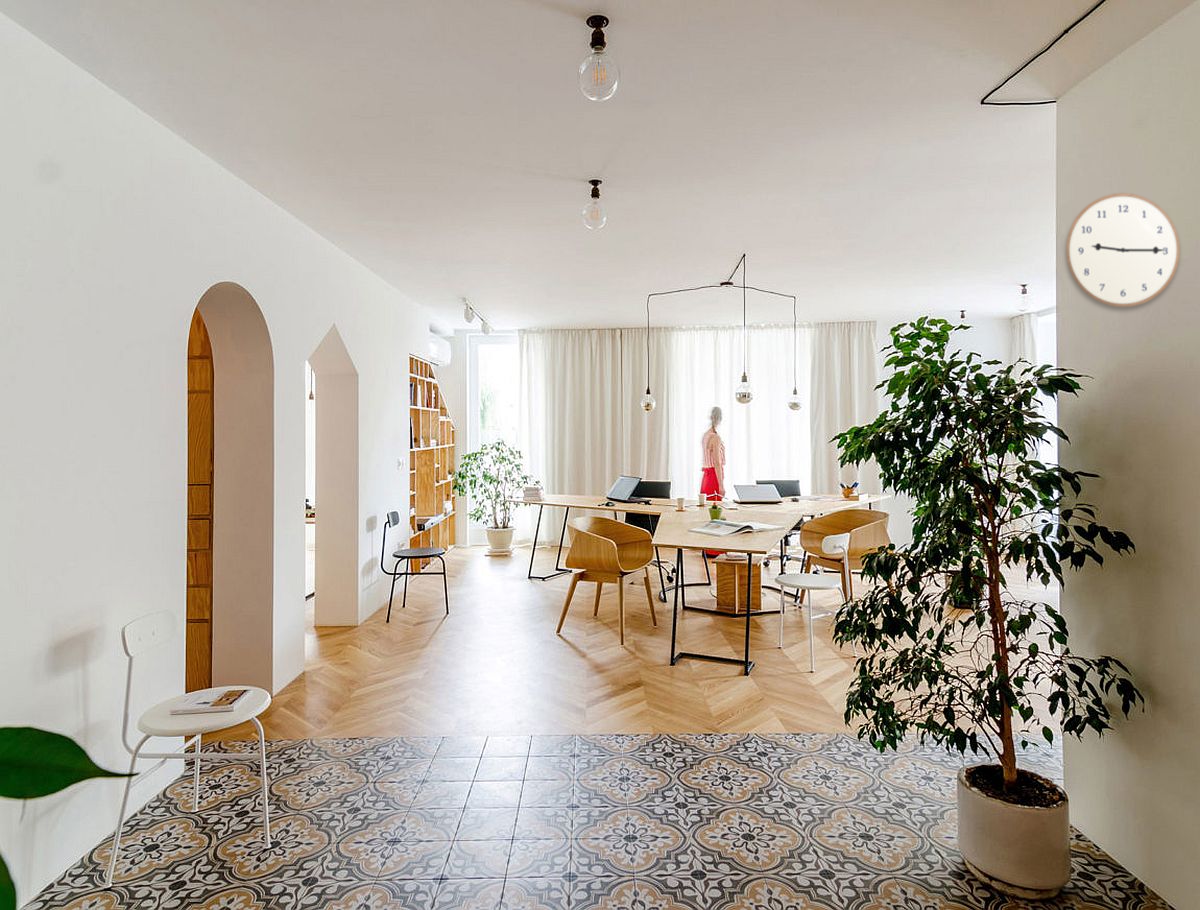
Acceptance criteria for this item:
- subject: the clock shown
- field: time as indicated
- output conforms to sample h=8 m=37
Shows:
h=9 m=15
